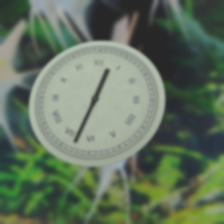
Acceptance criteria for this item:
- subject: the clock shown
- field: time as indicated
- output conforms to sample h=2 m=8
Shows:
h=12 m=33
